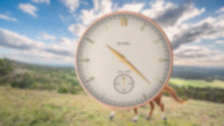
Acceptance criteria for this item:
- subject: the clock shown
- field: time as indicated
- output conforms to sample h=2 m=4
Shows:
h=10 m=22
